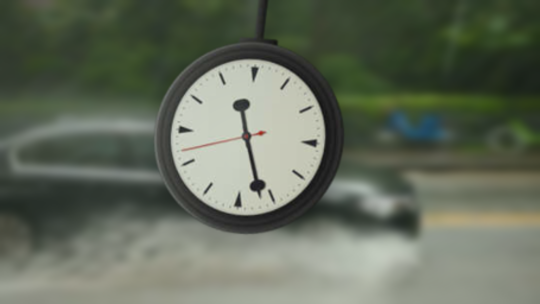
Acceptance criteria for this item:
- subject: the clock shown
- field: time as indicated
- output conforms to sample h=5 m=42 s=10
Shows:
h=11 m=26 s=42
